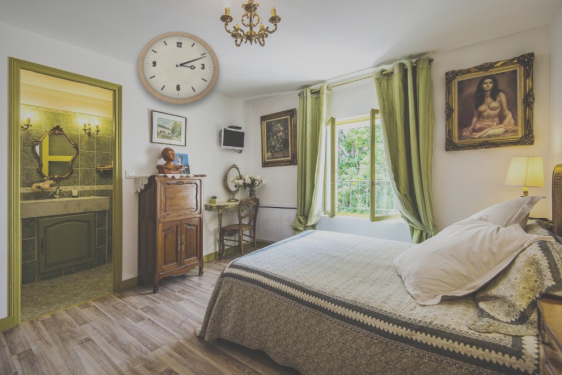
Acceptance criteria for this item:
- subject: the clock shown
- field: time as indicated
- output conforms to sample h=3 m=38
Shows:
h=3 m=11
